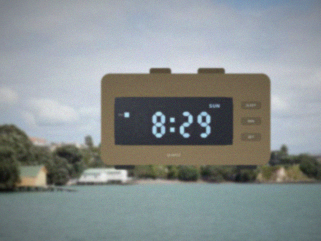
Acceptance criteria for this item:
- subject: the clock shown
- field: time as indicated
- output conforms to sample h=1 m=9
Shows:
h=8 m=29
